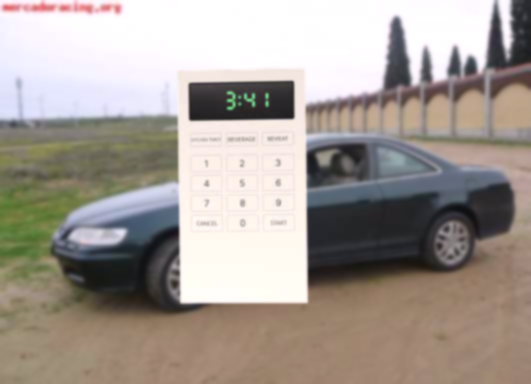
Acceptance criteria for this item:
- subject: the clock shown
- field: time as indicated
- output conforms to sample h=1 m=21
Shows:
h=3 m=41
